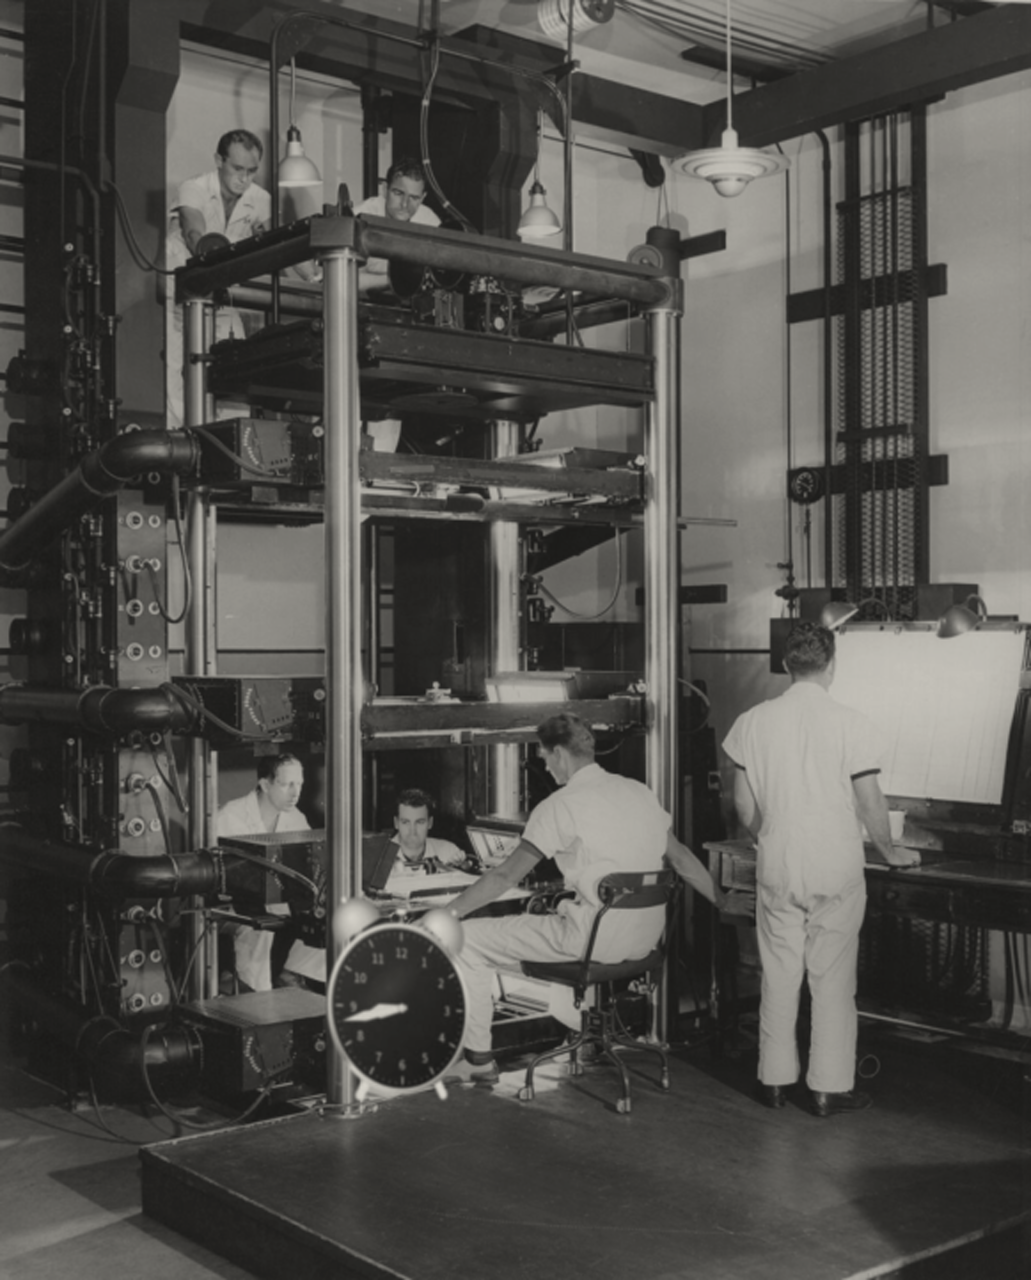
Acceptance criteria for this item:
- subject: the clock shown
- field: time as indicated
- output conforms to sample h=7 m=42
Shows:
h=8 m=43
